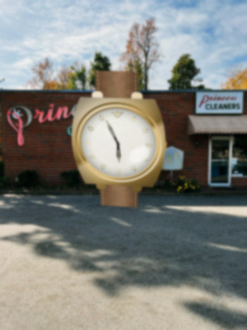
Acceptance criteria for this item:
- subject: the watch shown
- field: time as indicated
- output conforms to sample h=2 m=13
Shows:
h=5 m=56
